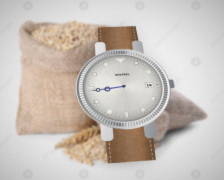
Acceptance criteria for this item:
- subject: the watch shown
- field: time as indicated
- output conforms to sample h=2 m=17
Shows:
h=8 m=44
